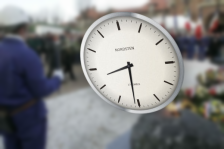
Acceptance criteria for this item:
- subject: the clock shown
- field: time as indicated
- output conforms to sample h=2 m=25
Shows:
h=8 m=31
